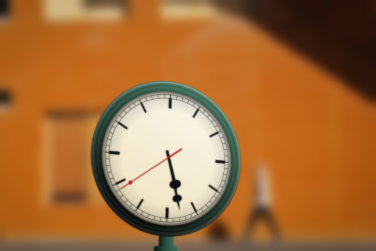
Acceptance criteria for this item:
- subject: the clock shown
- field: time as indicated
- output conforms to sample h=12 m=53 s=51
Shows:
h=5 m=27 s=39
